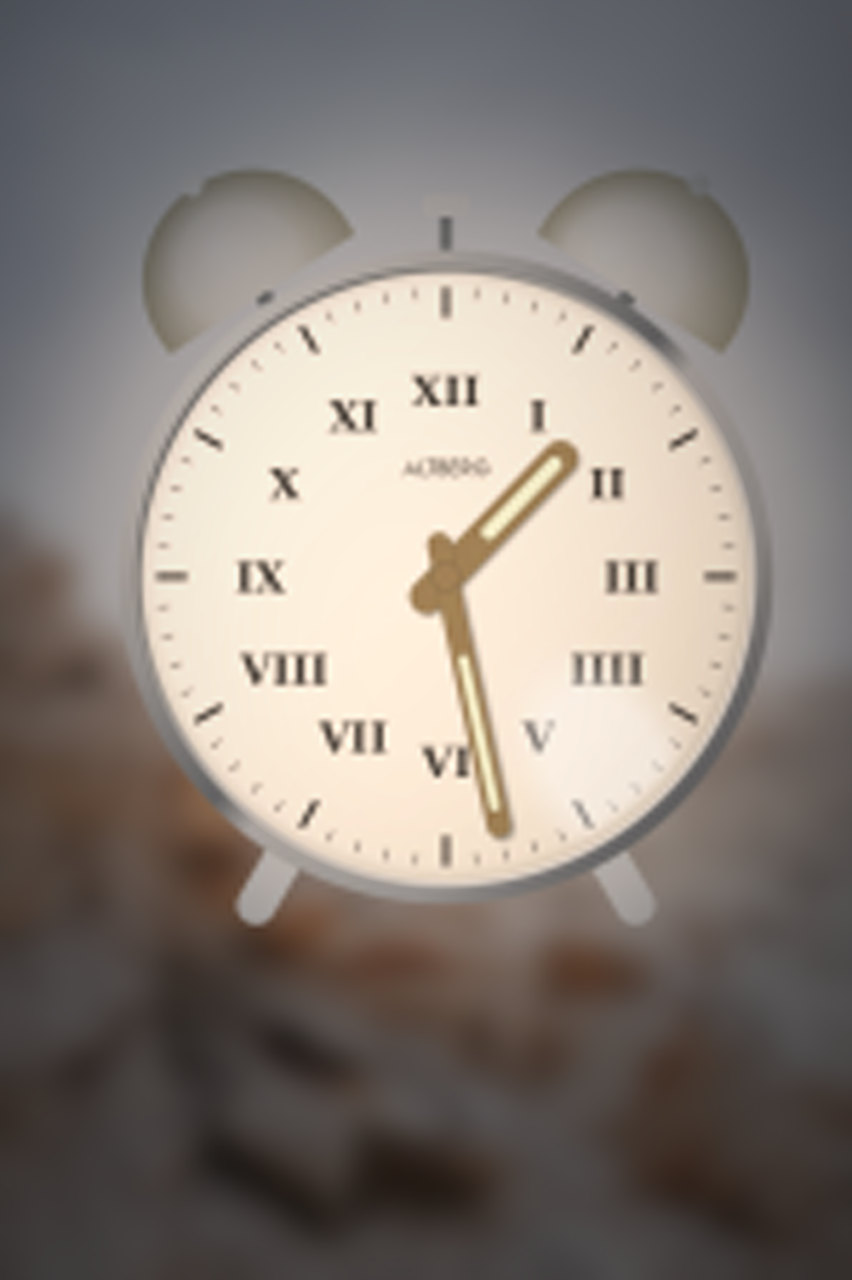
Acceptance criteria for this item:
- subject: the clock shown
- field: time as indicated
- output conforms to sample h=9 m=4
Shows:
h=1 m=28
